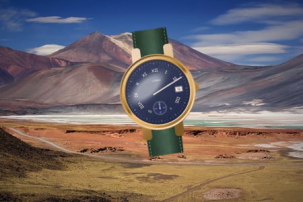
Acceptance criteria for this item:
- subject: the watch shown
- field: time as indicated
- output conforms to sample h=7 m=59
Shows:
h=2 m=11
